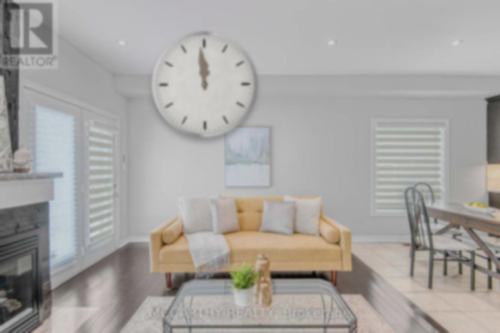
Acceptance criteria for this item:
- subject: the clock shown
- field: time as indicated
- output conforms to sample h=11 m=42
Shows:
h=11 m=59
